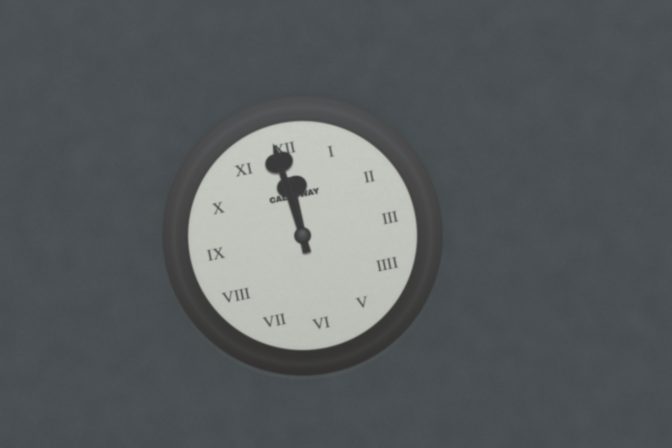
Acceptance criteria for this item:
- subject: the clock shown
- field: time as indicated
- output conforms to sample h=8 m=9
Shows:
h=11 m=59
